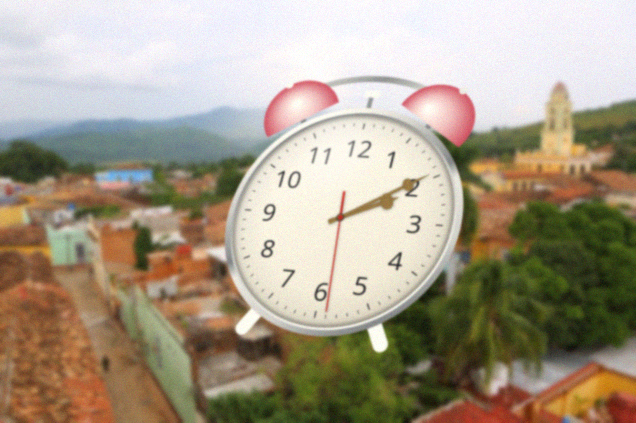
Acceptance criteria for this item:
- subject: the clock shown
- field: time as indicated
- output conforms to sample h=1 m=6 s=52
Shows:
h=2 m=9 s=29
